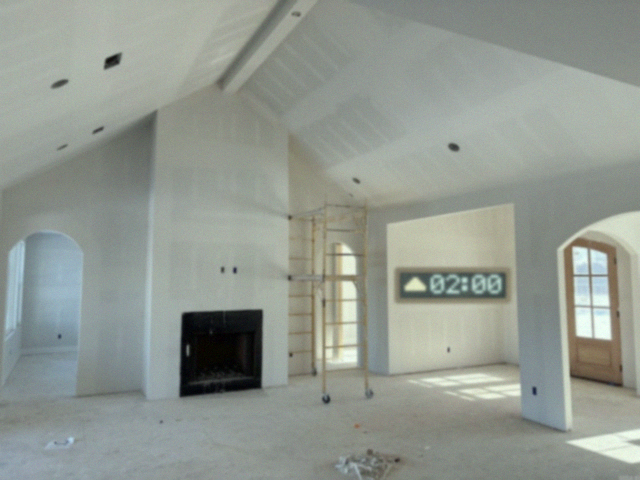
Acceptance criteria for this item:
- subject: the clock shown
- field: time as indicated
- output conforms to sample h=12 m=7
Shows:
h=2 m=0
